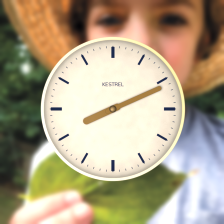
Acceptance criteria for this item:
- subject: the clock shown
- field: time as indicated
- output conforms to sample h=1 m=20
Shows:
h=8 m=11
